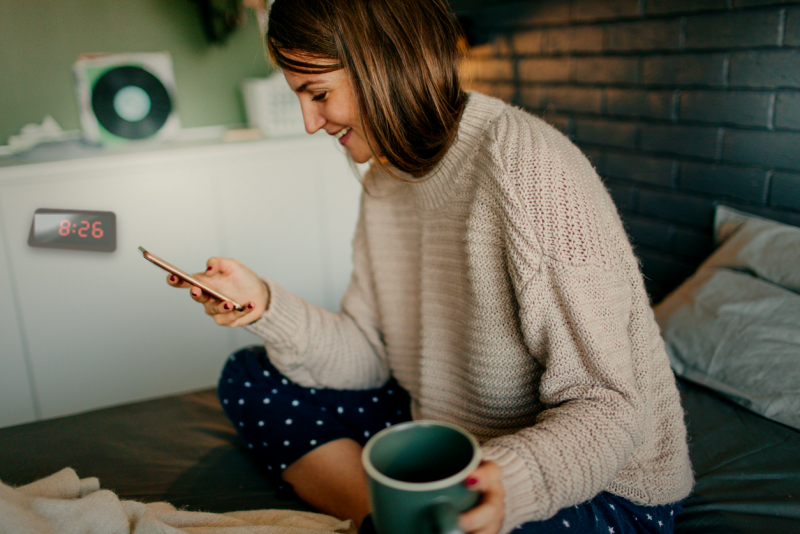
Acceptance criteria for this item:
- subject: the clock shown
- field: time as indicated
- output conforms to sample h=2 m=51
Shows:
h=8 m=26
